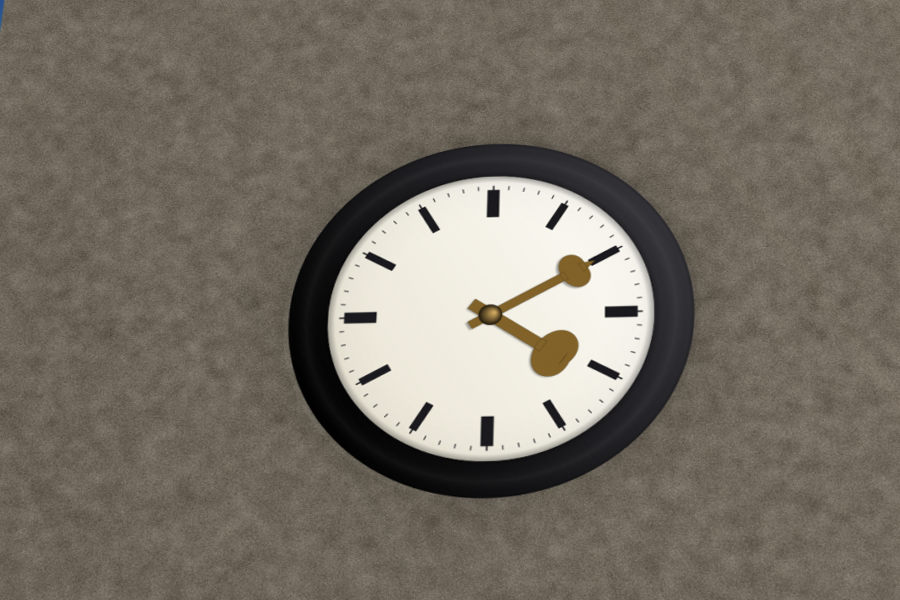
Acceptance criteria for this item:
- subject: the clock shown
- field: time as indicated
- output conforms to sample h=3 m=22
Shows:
h=4 m=10
